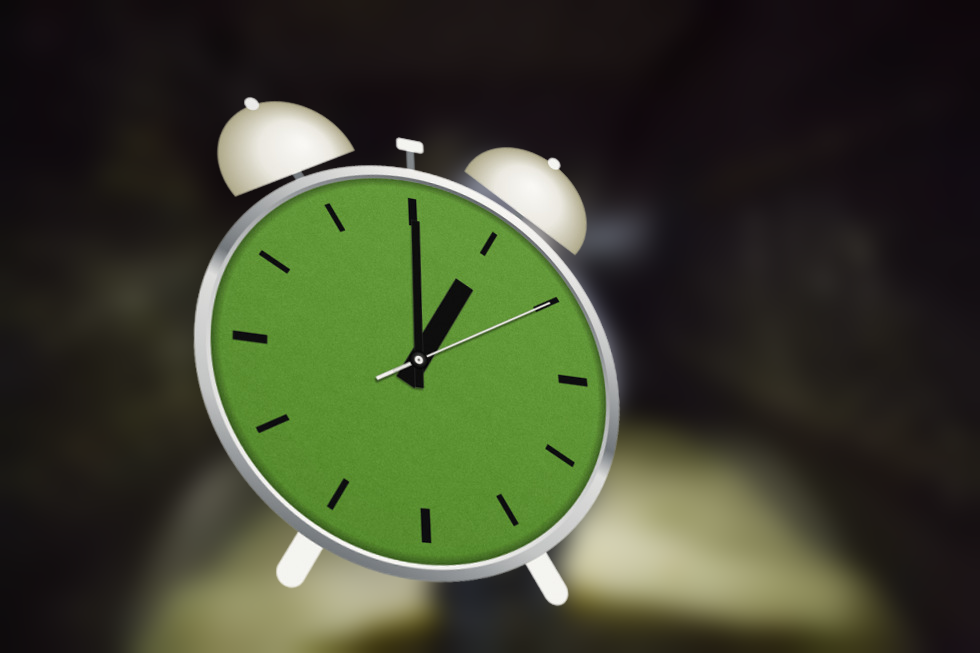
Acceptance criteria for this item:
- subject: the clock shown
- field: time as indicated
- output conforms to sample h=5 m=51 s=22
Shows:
h=1 m=0 s=10
